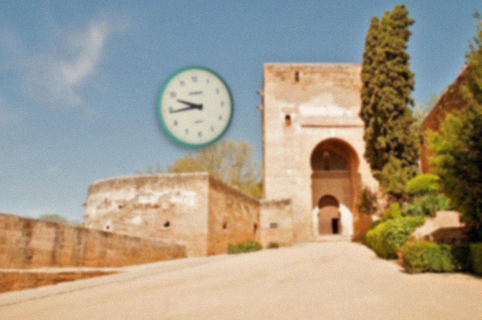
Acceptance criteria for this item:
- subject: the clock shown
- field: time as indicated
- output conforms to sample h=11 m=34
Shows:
h=9 m=44
